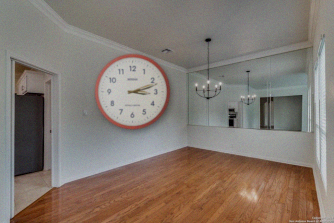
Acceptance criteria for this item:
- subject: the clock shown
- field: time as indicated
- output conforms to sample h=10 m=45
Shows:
h=3 m=12
